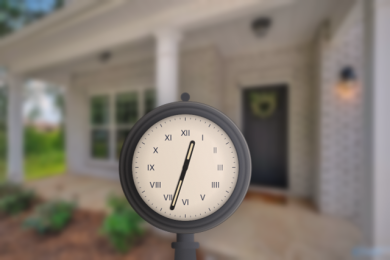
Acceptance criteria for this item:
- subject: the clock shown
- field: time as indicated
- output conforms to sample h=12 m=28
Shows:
h=12 m=33
